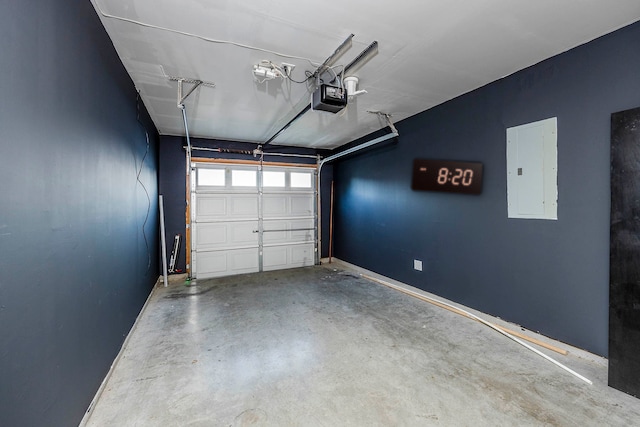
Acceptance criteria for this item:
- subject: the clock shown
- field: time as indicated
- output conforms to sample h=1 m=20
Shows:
h=8 m=20
